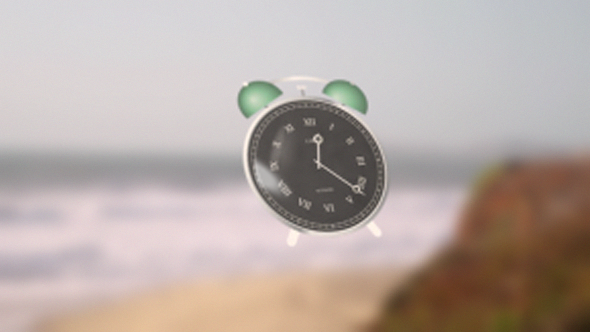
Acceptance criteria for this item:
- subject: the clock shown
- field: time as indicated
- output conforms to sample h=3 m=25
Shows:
h=12 m=22
